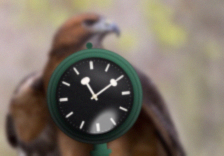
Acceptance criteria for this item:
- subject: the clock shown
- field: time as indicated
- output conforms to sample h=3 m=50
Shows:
h=11 m=10
